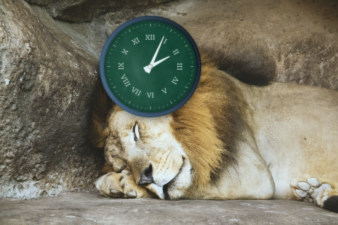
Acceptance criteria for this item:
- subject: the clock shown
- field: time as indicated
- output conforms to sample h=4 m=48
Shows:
h=2 m=4
